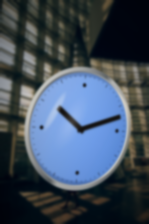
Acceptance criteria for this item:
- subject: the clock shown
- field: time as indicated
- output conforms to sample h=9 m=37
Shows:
h=10 m=12
